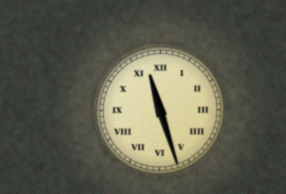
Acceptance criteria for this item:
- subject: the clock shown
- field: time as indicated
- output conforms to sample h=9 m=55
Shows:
h=11 m=27
